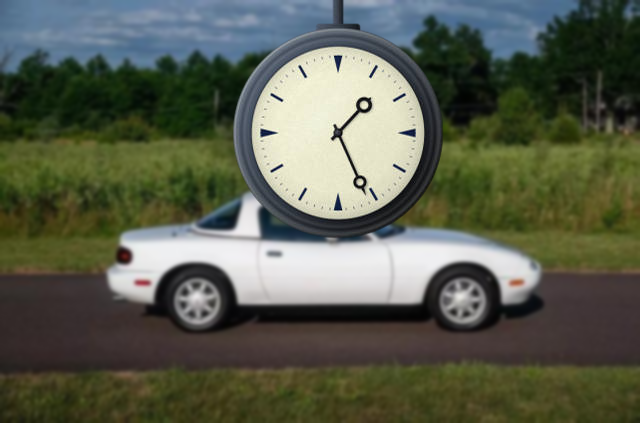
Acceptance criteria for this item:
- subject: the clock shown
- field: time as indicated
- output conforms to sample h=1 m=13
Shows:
h=1 m=26
